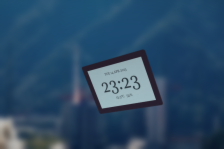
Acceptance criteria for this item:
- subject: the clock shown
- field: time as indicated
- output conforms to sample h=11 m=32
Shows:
h=23 m=23
